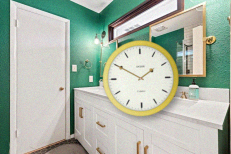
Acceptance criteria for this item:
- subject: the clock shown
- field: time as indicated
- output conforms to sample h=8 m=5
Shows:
h=1 m=50
